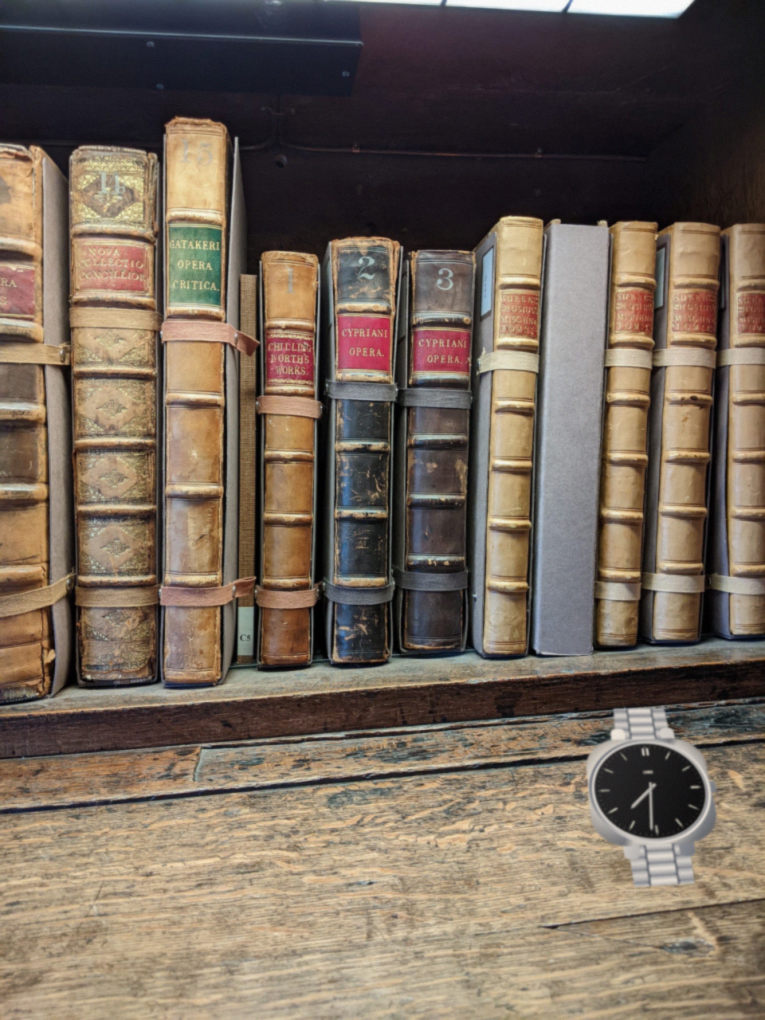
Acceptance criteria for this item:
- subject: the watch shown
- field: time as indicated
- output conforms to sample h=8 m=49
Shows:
h=7 m=31
